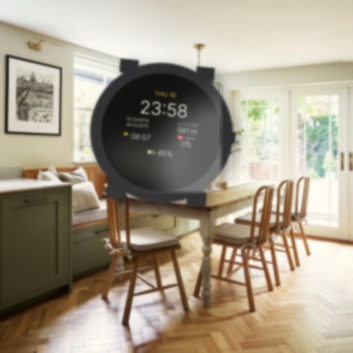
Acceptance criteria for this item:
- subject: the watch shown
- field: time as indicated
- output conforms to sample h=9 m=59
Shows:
h=23 m=58
